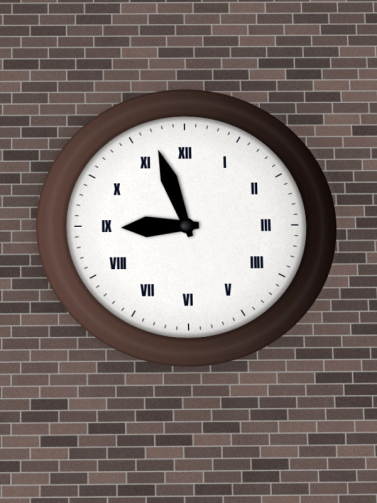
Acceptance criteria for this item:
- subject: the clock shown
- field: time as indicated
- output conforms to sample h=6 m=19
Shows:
h=8 m=57
